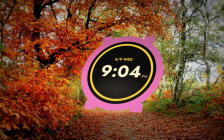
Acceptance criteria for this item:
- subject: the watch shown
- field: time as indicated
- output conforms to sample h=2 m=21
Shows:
h=9 m=4
